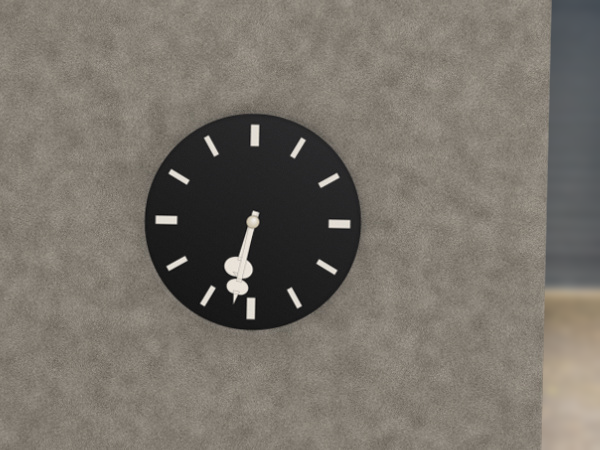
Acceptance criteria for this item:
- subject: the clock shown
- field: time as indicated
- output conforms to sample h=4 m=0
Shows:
h=6 m=32
